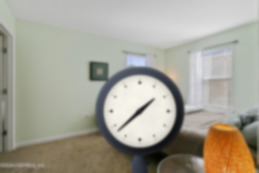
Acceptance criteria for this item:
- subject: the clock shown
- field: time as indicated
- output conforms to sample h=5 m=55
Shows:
h=1 m=38
